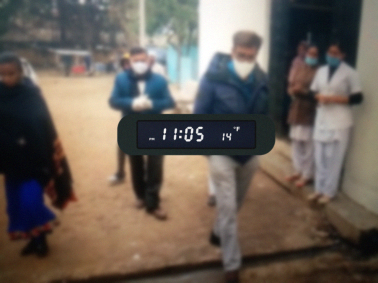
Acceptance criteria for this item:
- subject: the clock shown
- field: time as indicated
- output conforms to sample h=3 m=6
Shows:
h=11 m=5
